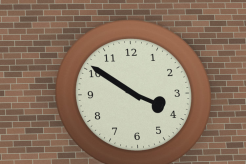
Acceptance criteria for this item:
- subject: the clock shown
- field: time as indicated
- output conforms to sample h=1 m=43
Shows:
h=3 m=51
